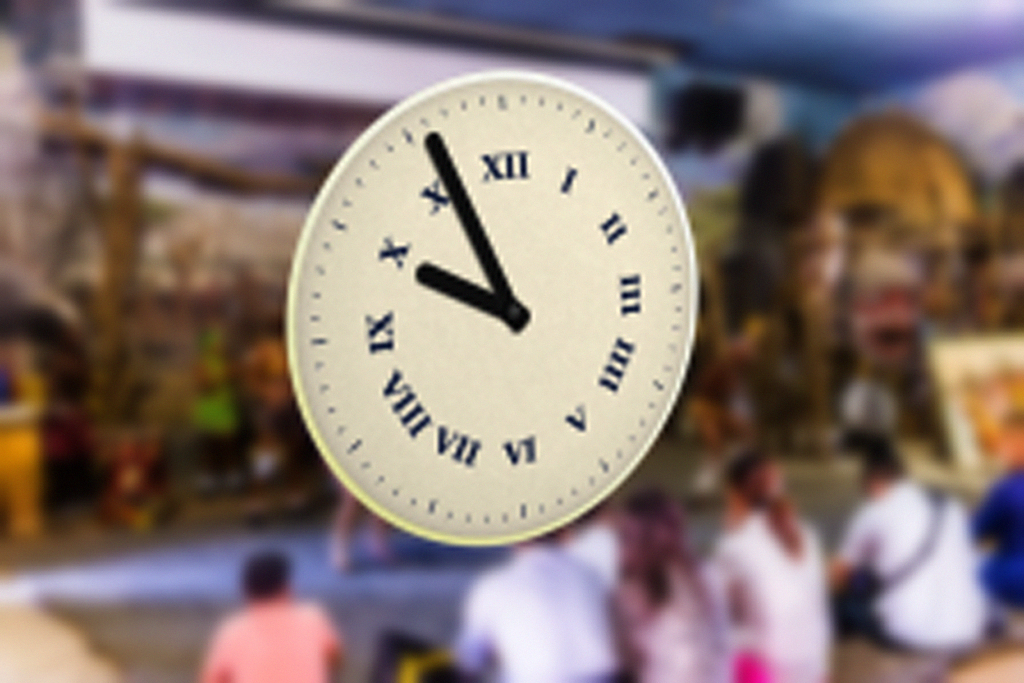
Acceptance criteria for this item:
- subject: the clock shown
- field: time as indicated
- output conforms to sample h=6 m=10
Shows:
h=9 m=56
